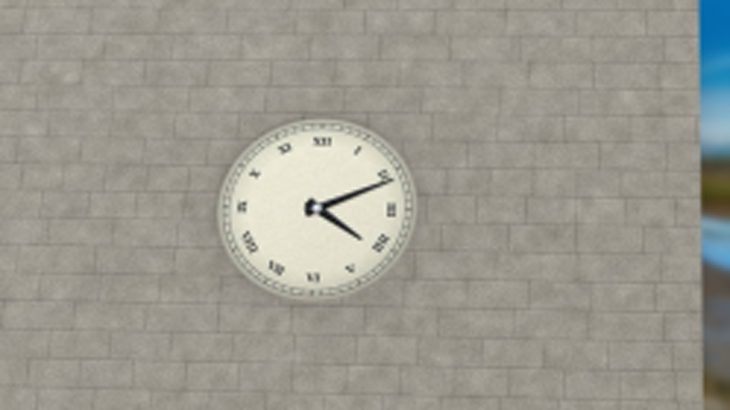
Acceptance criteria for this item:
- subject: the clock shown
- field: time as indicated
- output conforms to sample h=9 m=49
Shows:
h=4 m=11
